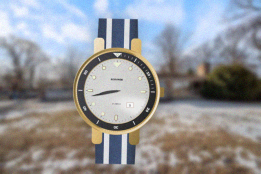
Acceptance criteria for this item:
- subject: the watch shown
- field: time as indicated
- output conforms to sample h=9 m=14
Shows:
h=8 m=43
